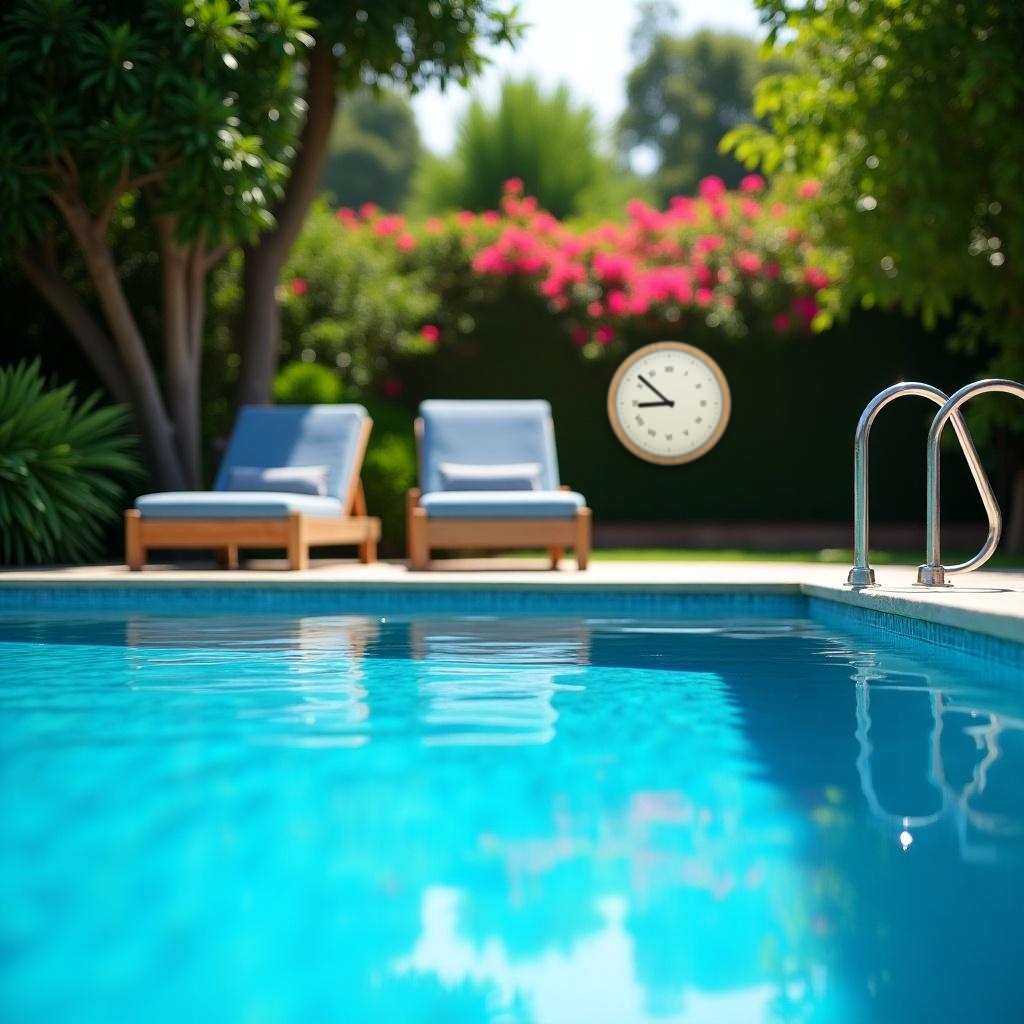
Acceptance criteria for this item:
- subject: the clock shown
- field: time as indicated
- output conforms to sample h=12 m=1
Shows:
h=8 m=52
